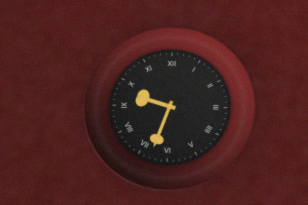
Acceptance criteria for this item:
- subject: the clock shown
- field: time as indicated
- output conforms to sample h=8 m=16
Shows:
h=9 m=33
